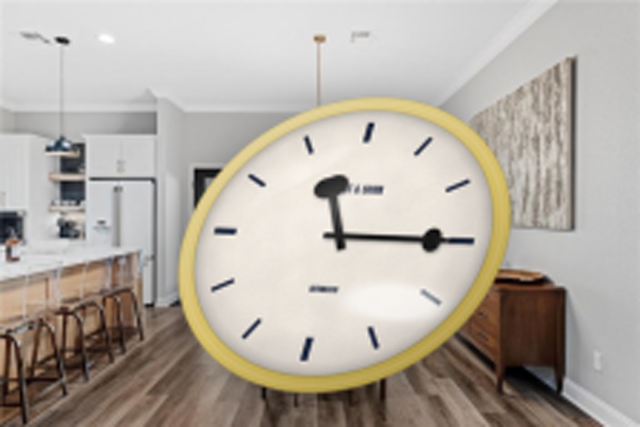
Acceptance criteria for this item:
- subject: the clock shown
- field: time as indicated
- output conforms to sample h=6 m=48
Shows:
h=11 m=15
